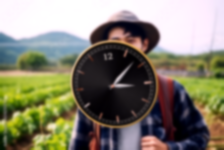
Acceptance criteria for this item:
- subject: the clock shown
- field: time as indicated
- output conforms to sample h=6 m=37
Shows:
h=3 m=8
